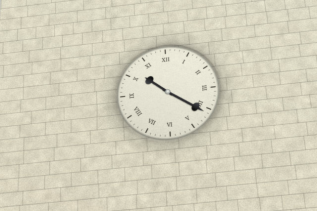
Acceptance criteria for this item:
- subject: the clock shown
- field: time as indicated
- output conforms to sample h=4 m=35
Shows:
h=10 m=21
